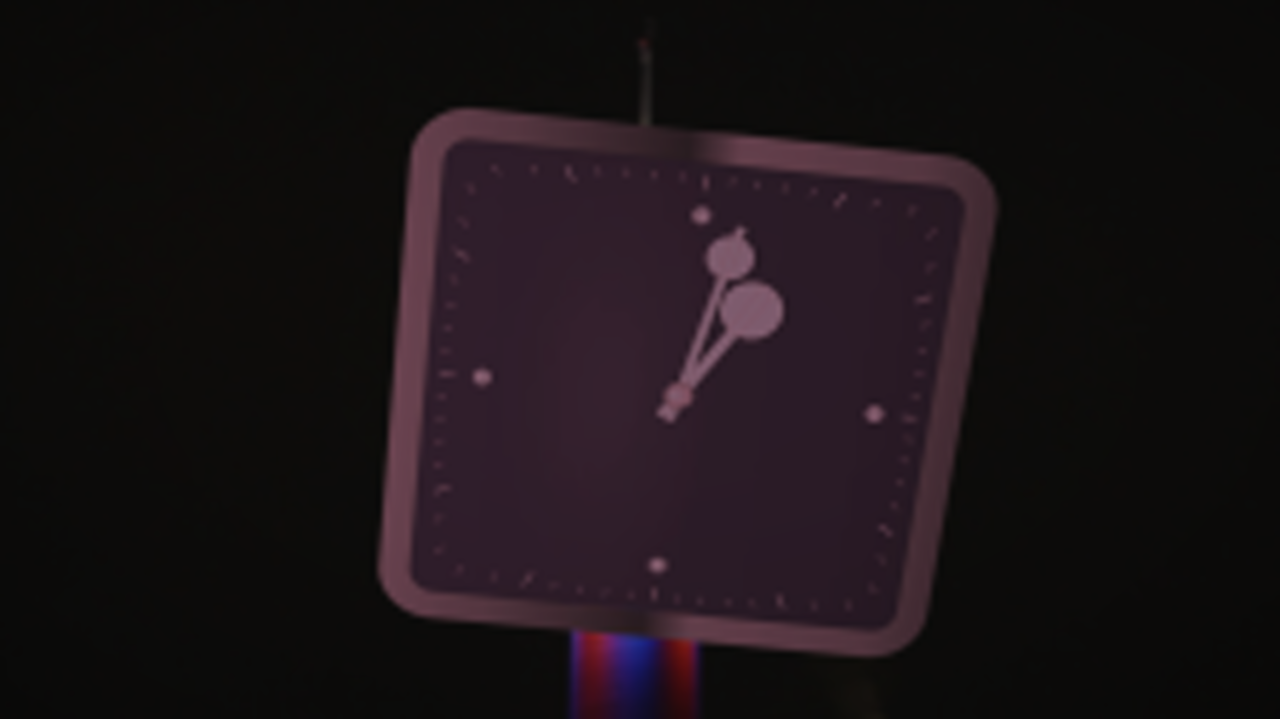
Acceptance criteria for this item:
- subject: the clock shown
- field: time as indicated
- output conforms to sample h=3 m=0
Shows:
h=1 m=2
